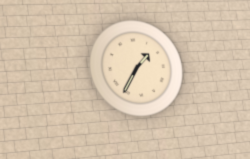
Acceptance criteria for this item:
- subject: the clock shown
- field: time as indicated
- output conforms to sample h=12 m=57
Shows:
h=1 m=36
